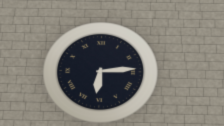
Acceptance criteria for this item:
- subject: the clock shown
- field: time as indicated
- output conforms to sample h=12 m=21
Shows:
h=6 m=14
